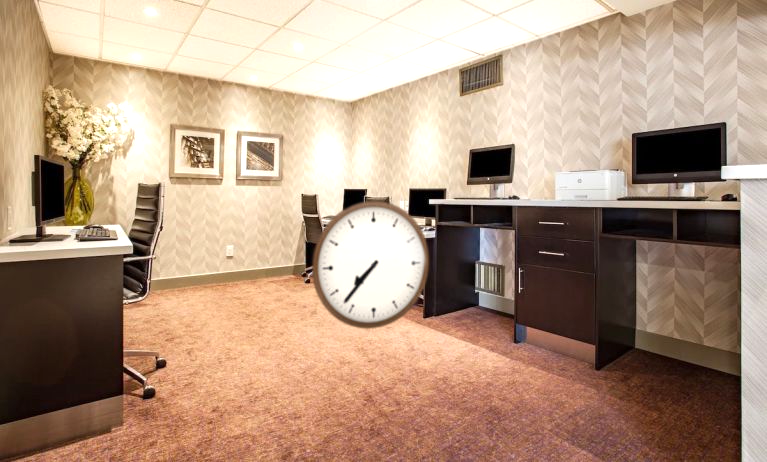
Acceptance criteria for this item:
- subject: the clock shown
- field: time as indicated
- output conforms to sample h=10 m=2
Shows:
h=7 m=37
